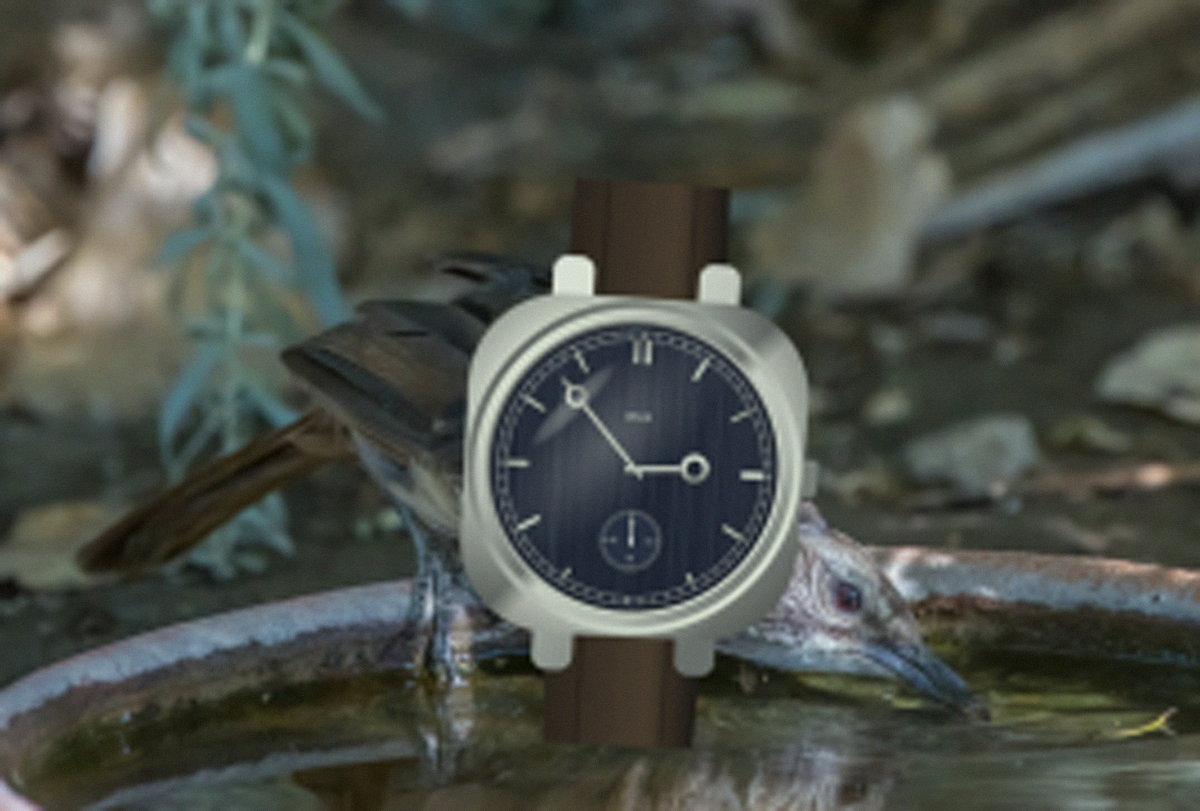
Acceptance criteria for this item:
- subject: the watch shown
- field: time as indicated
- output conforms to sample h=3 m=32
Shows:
h=2 m=53
